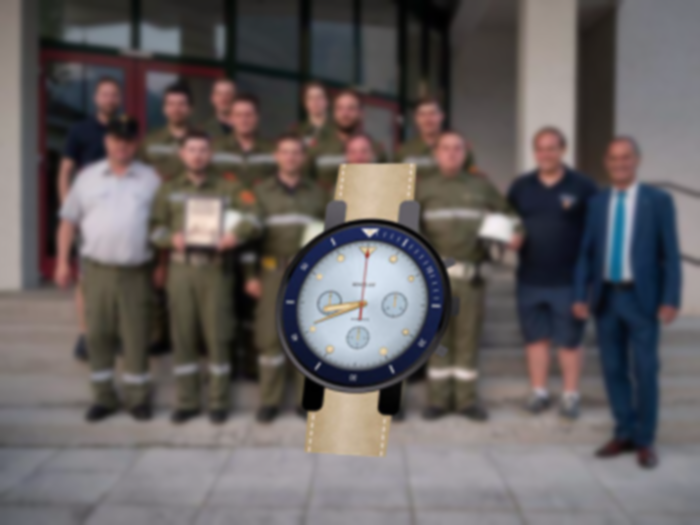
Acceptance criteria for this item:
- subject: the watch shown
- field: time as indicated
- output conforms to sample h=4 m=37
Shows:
h=8 m=41
